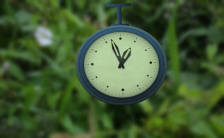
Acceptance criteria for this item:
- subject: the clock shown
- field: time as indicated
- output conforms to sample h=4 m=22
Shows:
h=12 m=57
